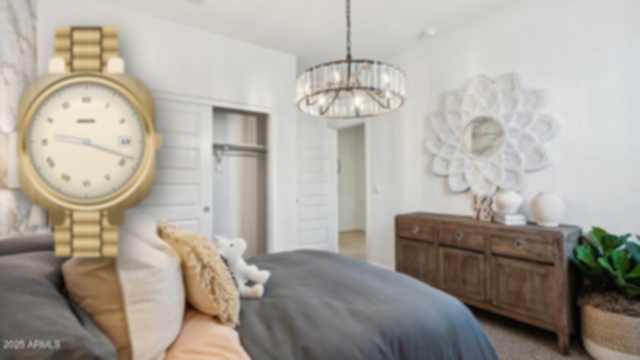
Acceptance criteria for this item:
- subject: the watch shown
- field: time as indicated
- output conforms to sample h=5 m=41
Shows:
h=9 m=18
